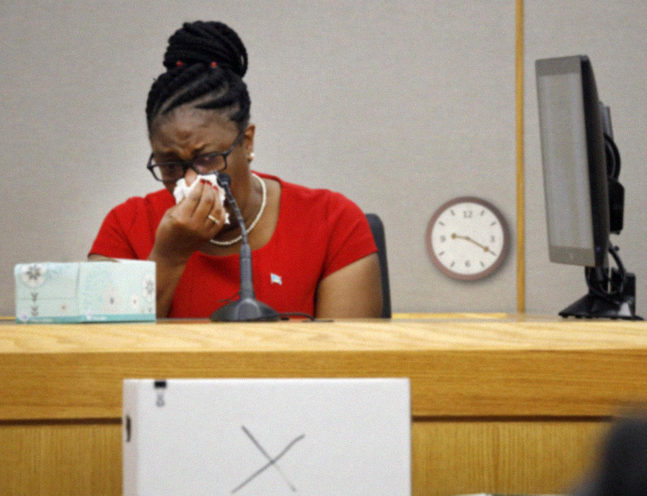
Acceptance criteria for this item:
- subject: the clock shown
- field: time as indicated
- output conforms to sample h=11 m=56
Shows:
h=9 m=20
